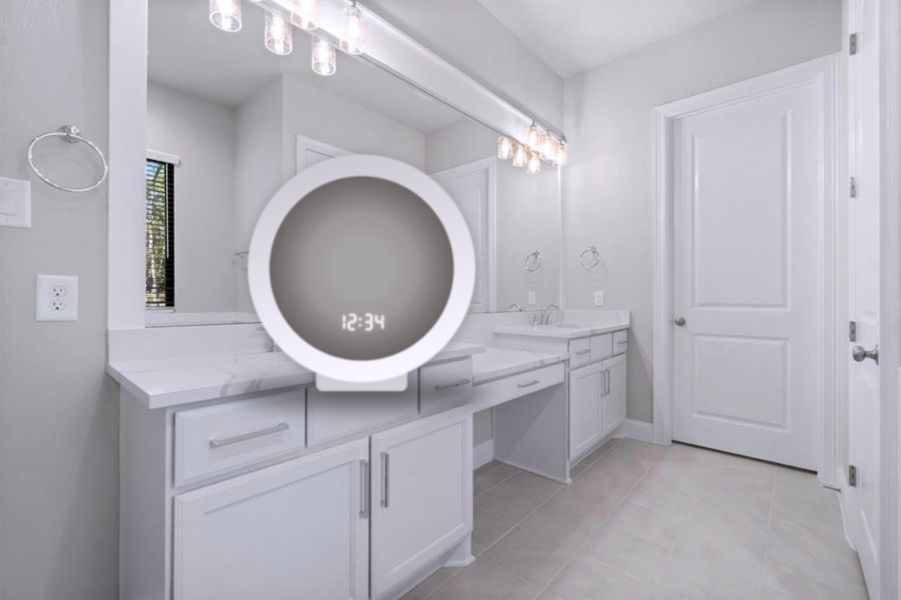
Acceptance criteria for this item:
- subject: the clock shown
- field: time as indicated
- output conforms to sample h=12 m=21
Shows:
h=12 m=34
